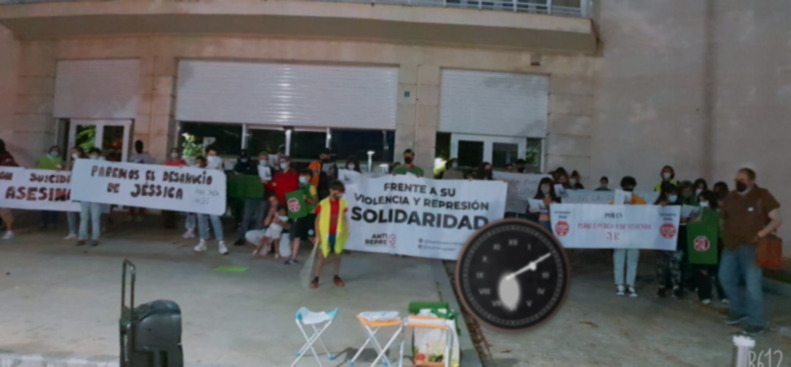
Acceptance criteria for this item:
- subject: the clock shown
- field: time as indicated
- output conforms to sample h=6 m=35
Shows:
h=2 m=10
